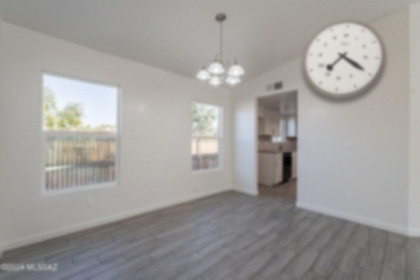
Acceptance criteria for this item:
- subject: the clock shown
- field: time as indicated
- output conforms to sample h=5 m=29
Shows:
h=7 m=20
